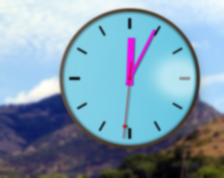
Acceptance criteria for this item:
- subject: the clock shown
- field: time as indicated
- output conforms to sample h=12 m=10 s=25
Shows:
h=12 m=4 s=31
